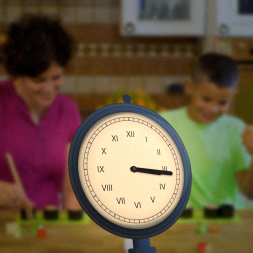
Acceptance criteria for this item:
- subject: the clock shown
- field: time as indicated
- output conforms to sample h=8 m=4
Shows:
h=3 m=16
